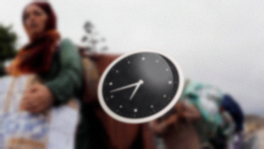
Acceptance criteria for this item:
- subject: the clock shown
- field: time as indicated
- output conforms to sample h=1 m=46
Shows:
h=6 m=42
